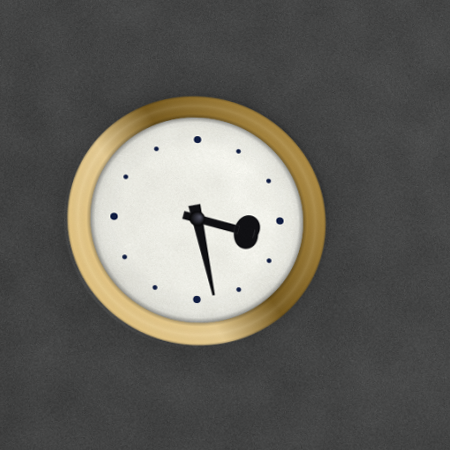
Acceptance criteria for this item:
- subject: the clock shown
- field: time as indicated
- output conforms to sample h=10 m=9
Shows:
h=3 m=28
